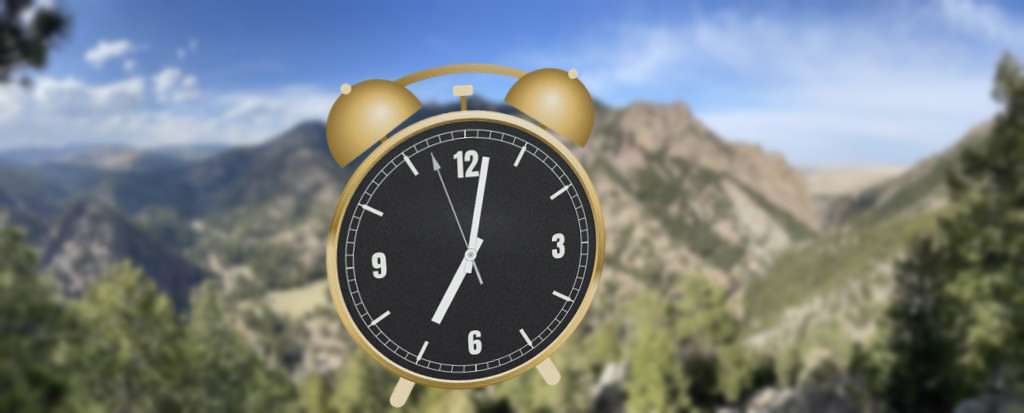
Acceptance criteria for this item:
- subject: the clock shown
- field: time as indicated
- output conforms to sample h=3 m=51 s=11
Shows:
h=7 m=1 s=57
